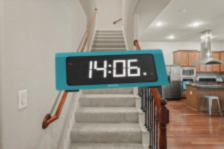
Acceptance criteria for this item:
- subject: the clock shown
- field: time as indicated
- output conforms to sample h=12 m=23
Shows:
h=14 m=6
